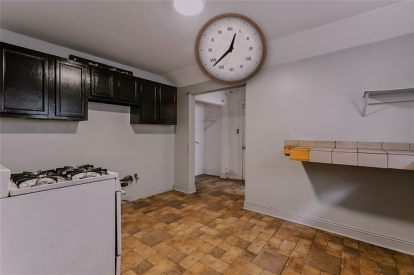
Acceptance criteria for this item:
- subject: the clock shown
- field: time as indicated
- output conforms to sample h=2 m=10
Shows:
h=12 m=38
